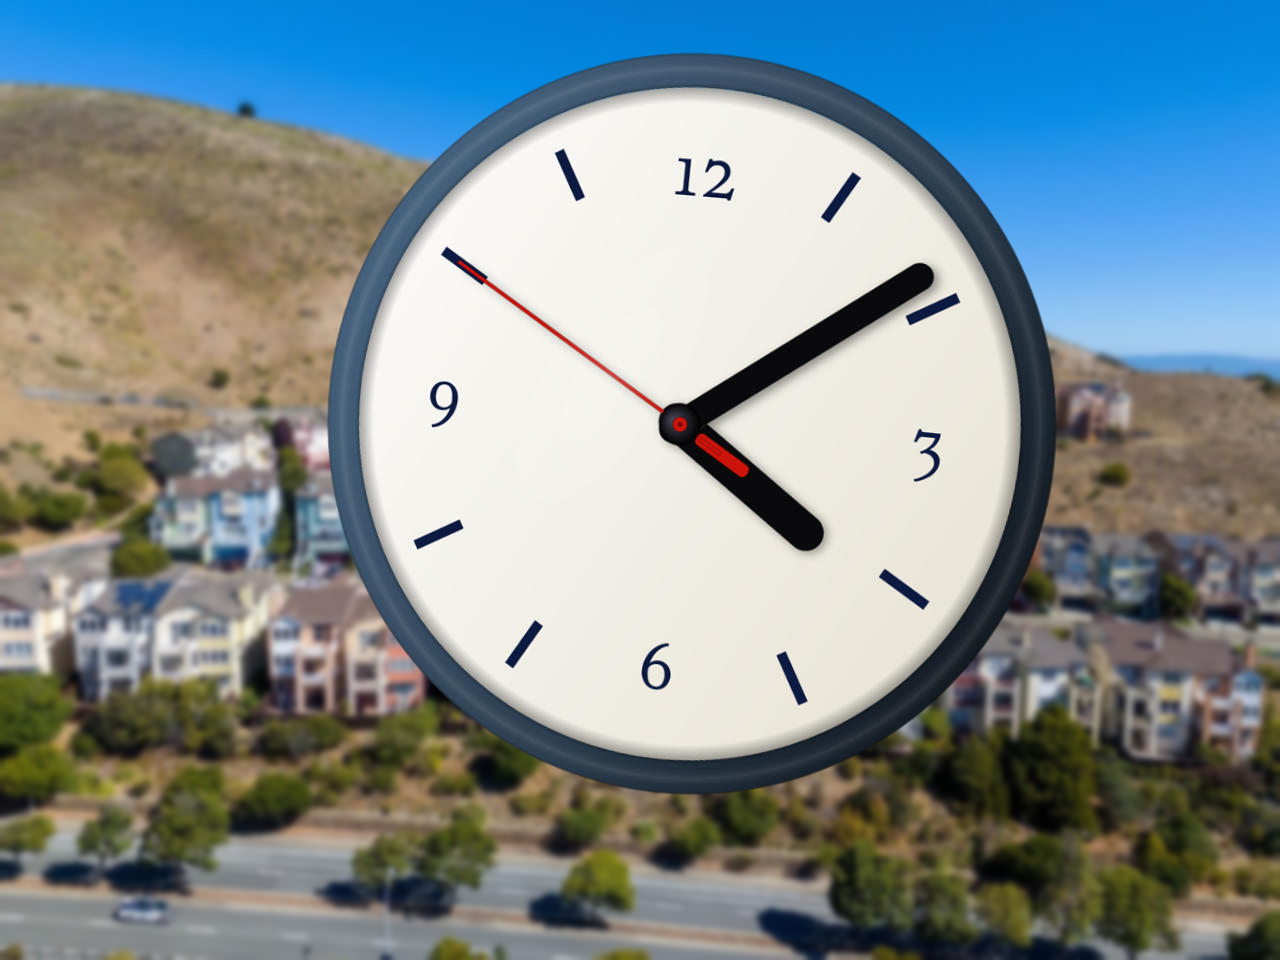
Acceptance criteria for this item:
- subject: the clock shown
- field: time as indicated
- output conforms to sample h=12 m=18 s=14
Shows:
h=4 m=8 s=50
